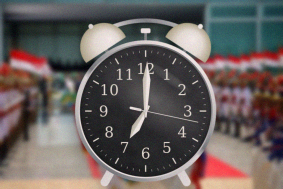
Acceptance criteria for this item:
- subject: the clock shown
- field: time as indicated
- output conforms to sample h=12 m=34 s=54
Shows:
h=7 m=0 s=17
